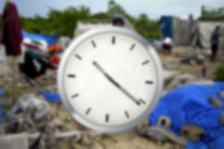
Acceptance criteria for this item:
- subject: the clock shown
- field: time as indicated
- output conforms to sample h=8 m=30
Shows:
h=10 m=21
